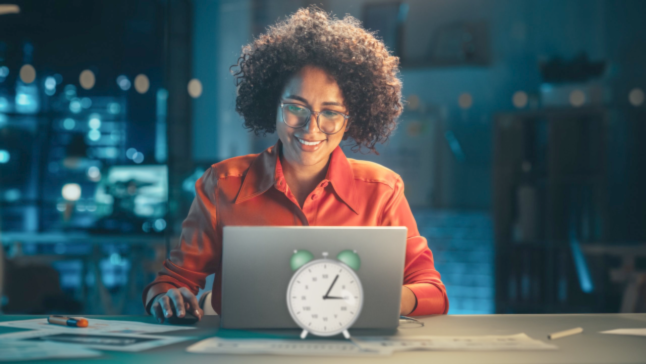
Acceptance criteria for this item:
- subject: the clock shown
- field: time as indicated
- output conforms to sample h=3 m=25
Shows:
h=3 m=5
